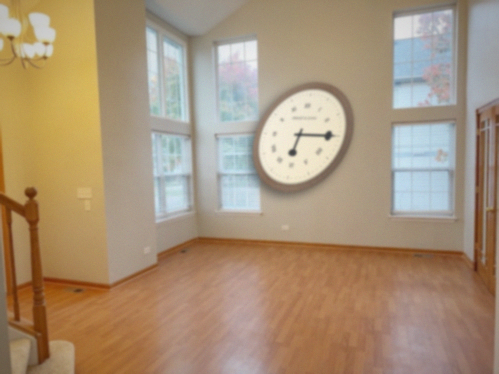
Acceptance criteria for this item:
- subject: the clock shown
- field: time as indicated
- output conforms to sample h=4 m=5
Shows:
h=6 m=15
